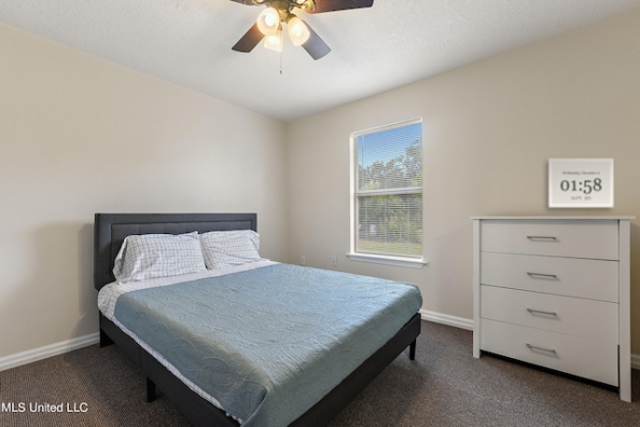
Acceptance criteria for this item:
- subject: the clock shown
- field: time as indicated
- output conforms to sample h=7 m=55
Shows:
h=1 m=58
